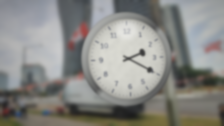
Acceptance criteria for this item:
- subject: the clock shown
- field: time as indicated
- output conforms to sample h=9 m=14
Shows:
h=2 m=20
